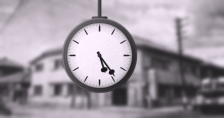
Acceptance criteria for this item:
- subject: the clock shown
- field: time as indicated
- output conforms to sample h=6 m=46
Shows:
h=5 m=24
